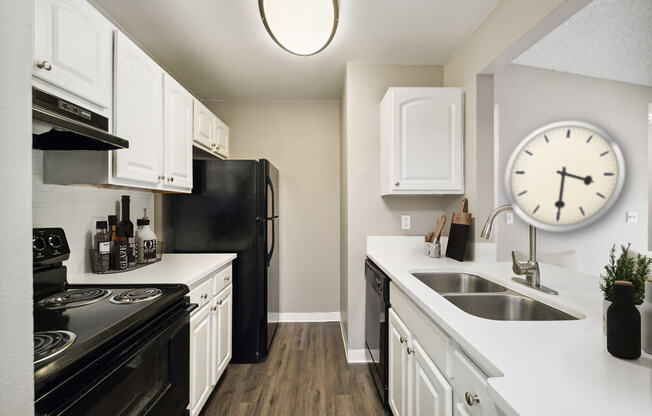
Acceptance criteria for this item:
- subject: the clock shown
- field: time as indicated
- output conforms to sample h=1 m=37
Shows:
h=3 m=30
